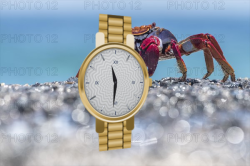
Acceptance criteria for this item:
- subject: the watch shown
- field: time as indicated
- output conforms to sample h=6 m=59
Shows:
h=11 m=31
